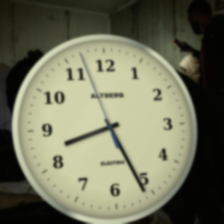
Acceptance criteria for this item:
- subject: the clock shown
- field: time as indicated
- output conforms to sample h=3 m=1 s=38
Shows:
h=8 m=25 s=57
